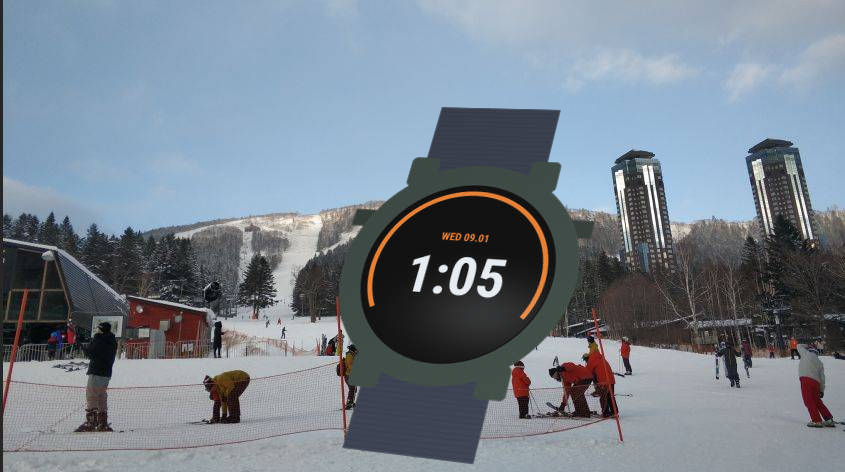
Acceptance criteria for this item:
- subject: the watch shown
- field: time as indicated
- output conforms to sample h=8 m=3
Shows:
h=1 m=5
